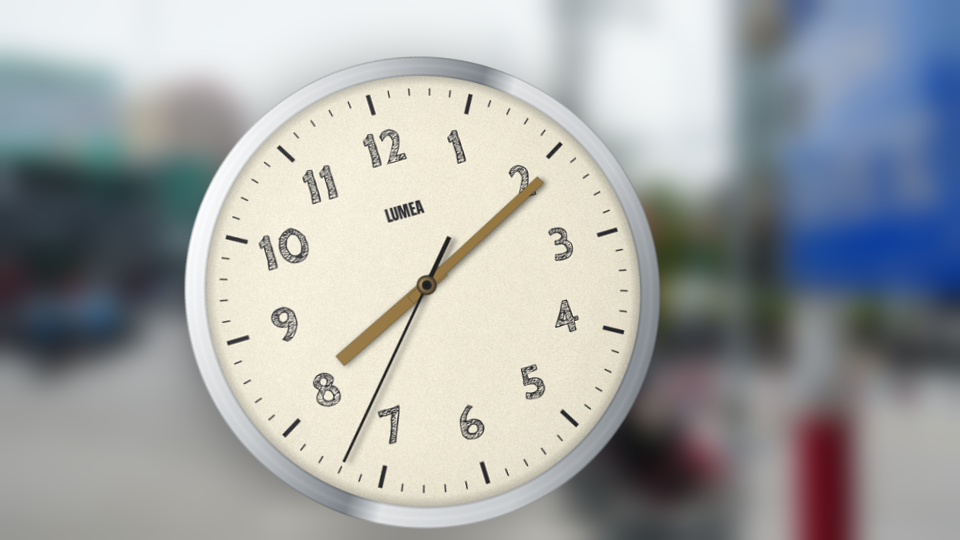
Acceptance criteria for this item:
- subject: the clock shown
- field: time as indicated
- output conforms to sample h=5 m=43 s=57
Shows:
h=8 m=10 s=37
